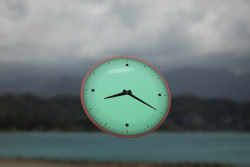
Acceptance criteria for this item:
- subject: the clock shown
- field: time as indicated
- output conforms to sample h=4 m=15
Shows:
h=8 m=20
